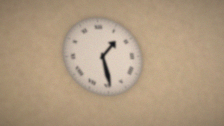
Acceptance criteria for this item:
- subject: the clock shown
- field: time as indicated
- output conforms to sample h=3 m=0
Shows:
h=1 m=29
